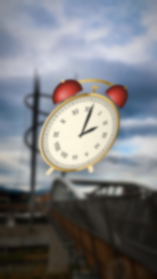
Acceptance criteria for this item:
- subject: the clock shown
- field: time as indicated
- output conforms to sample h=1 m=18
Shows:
h=2 m=1
